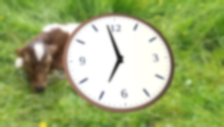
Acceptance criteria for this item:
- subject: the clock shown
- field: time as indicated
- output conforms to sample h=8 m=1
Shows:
h=6 m=58
